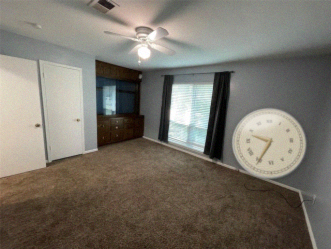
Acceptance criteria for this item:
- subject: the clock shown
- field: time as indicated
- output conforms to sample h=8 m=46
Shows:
h=9 m=35
